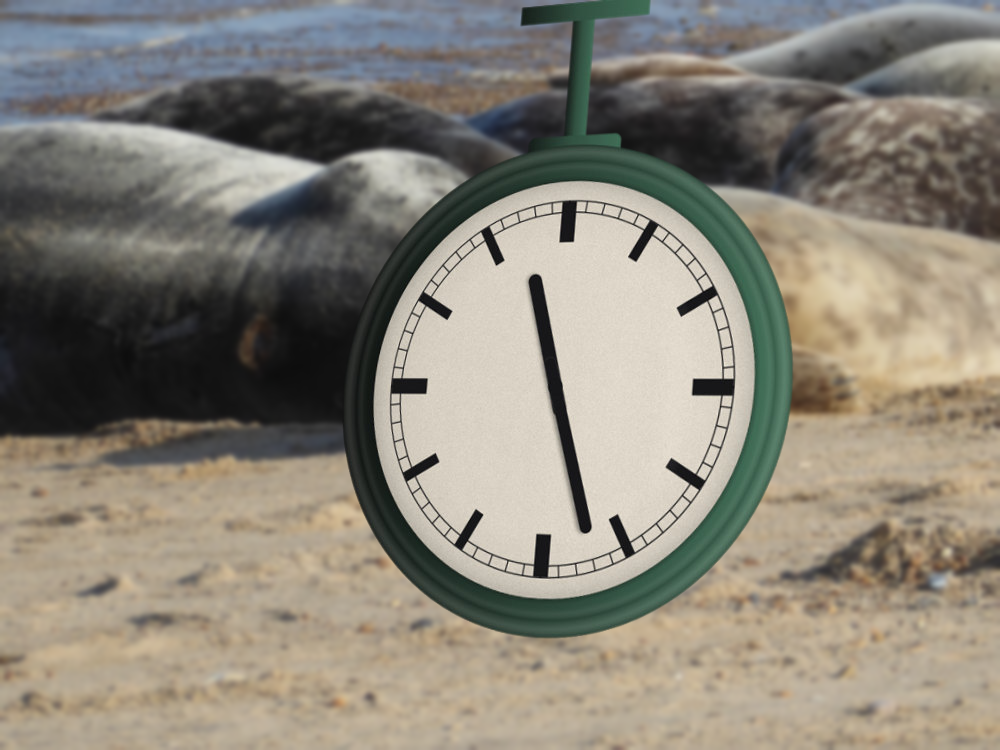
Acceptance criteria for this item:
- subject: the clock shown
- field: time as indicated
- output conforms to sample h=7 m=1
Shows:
h=11 m=27
